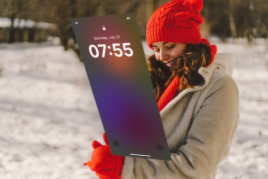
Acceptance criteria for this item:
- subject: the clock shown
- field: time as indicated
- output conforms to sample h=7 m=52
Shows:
h=7 m=55
